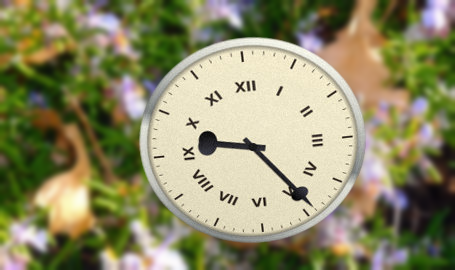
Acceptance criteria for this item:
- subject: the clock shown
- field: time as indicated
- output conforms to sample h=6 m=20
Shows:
h=9 m=24
